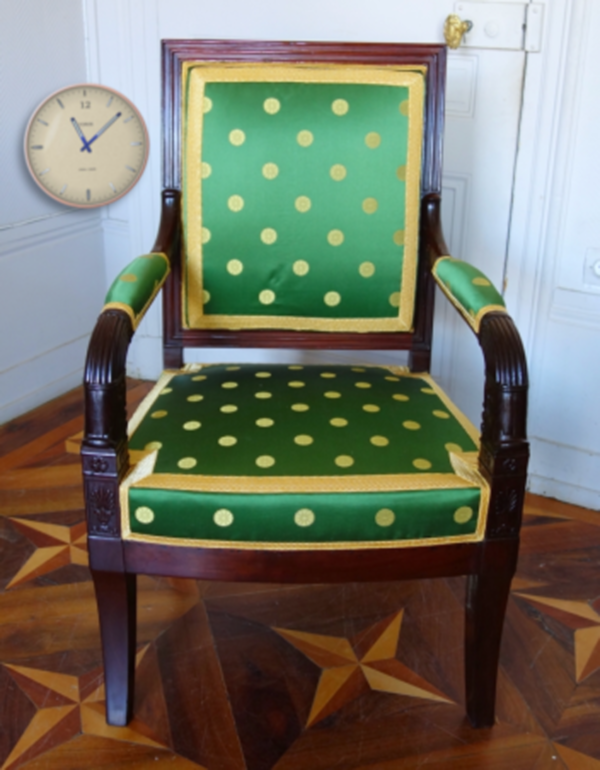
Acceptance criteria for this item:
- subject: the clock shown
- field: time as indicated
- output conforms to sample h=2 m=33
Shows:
h=11 m=8
